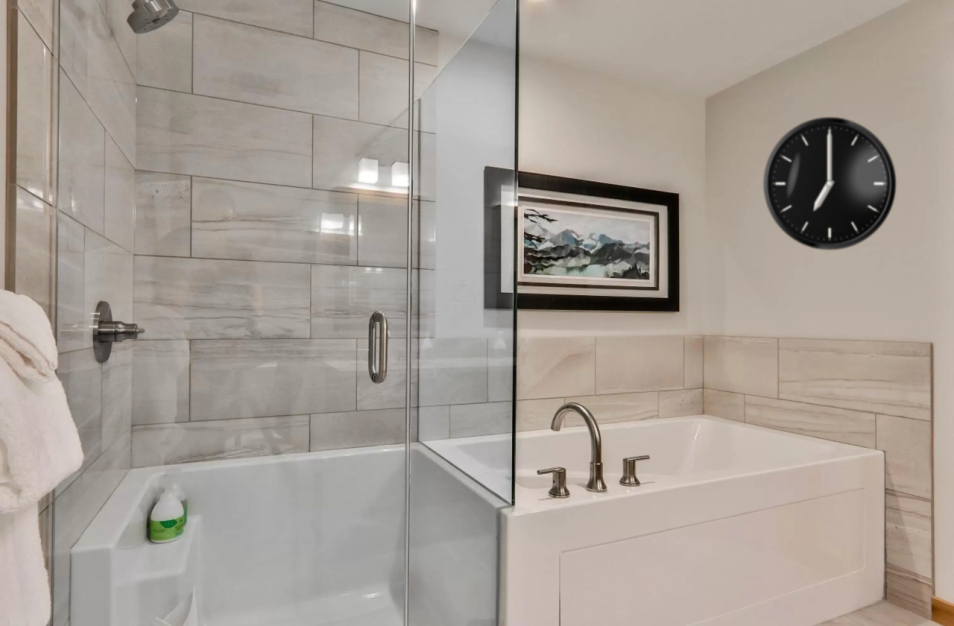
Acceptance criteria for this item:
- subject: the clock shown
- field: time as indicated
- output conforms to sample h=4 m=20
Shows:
h=7 m=0
